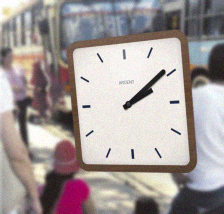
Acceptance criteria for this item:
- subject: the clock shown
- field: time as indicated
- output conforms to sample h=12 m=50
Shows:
h=2 m=9
